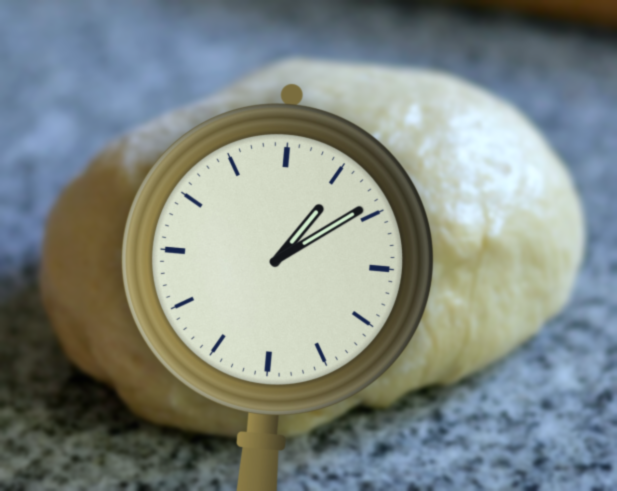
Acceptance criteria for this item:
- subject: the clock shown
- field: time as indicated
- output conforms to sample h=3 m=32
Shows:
h=1 m=9
